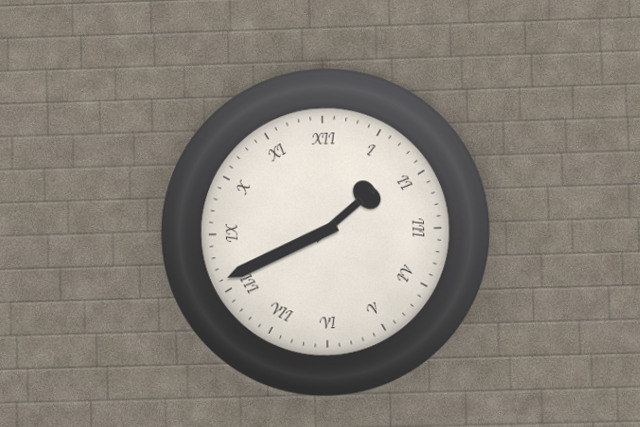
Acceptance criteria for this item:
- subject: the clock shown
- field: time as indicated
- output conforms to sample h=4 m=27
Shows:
h=1 m=41
